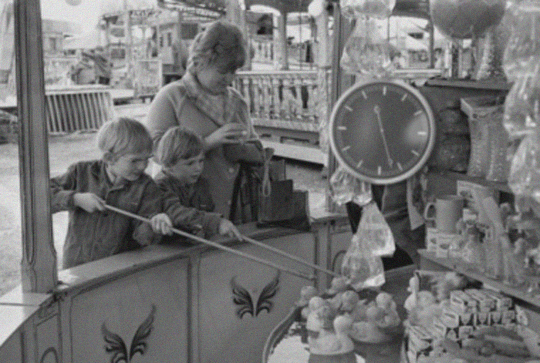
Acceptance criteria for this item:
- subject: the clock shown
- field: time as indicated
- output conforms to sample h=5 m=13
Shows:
h=11 m=27
